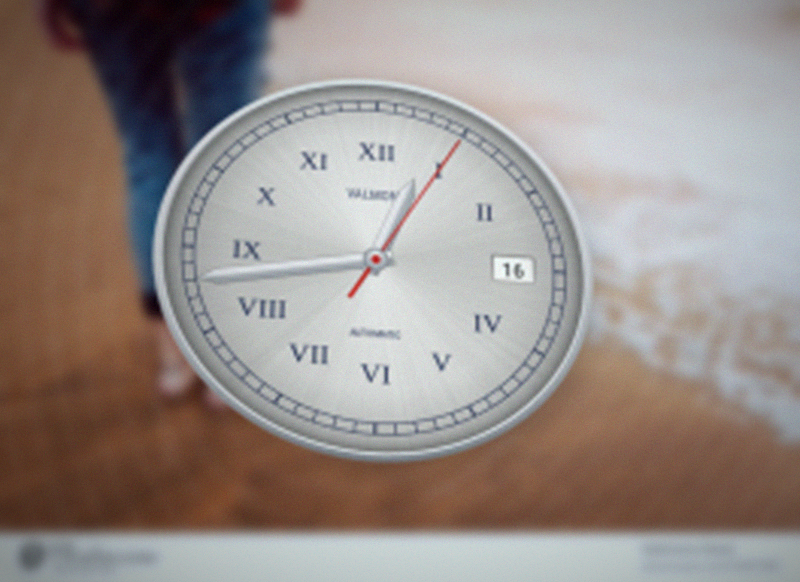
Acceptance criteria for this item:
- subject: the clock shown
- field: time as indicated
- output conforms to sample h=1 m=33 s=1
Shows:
h=12 m=43 s=5
